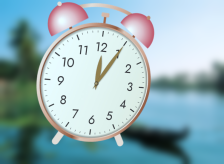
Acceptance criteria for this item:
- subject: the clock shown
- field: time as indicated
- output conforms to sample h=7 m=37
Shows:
h=12 m=5
